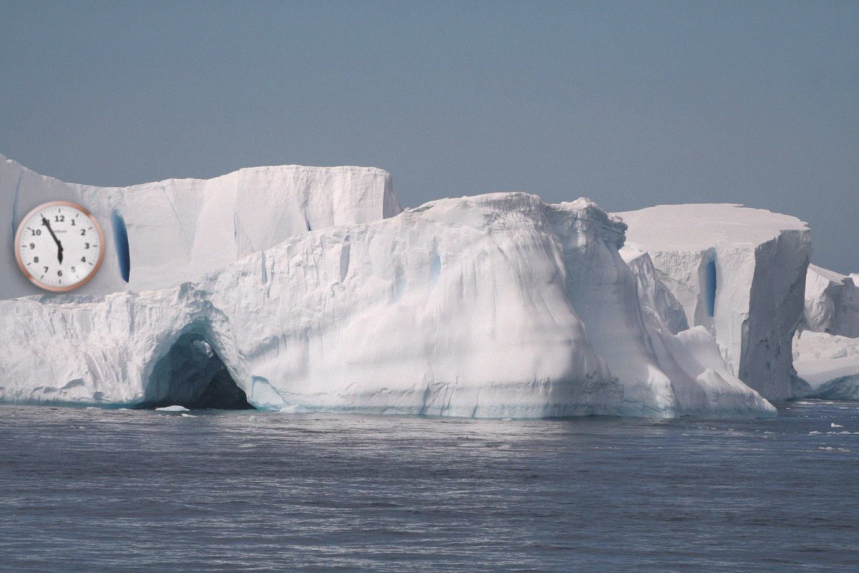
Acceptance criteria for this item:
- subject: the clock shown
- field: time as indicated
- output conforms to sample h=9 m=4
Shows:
h=5 m=55
